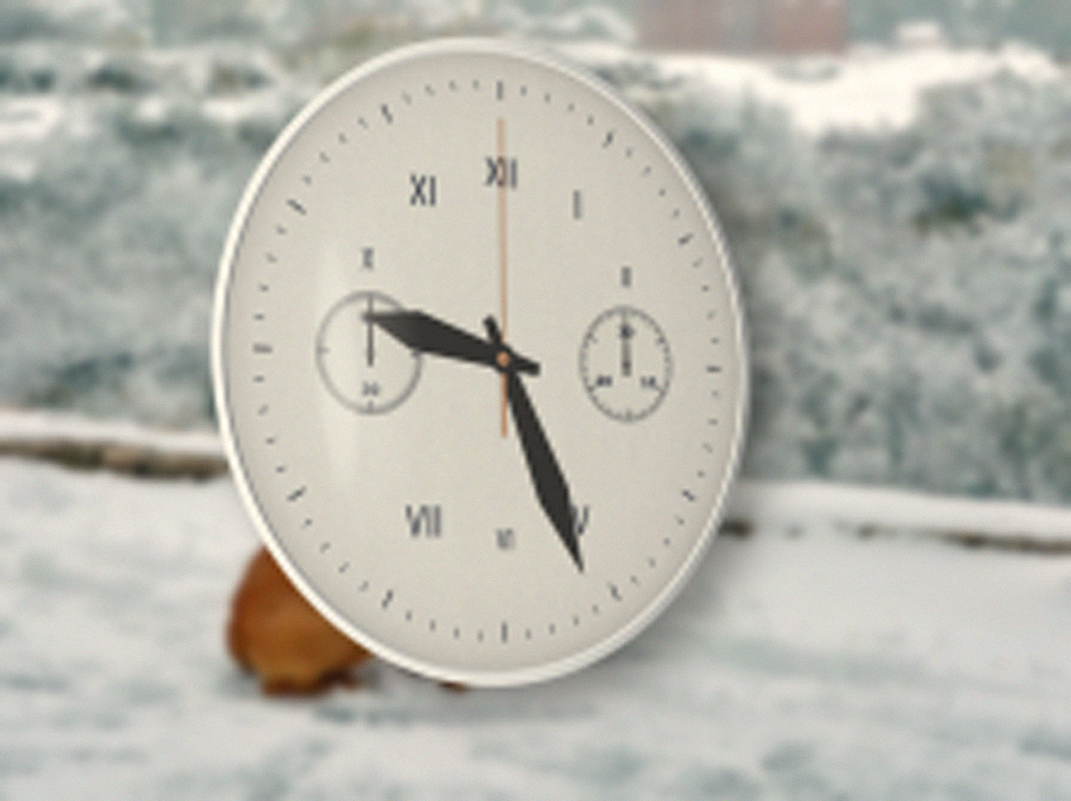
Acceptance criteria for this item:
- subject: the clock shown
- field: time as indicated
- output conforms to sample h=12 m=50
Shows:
h=9 m=26
